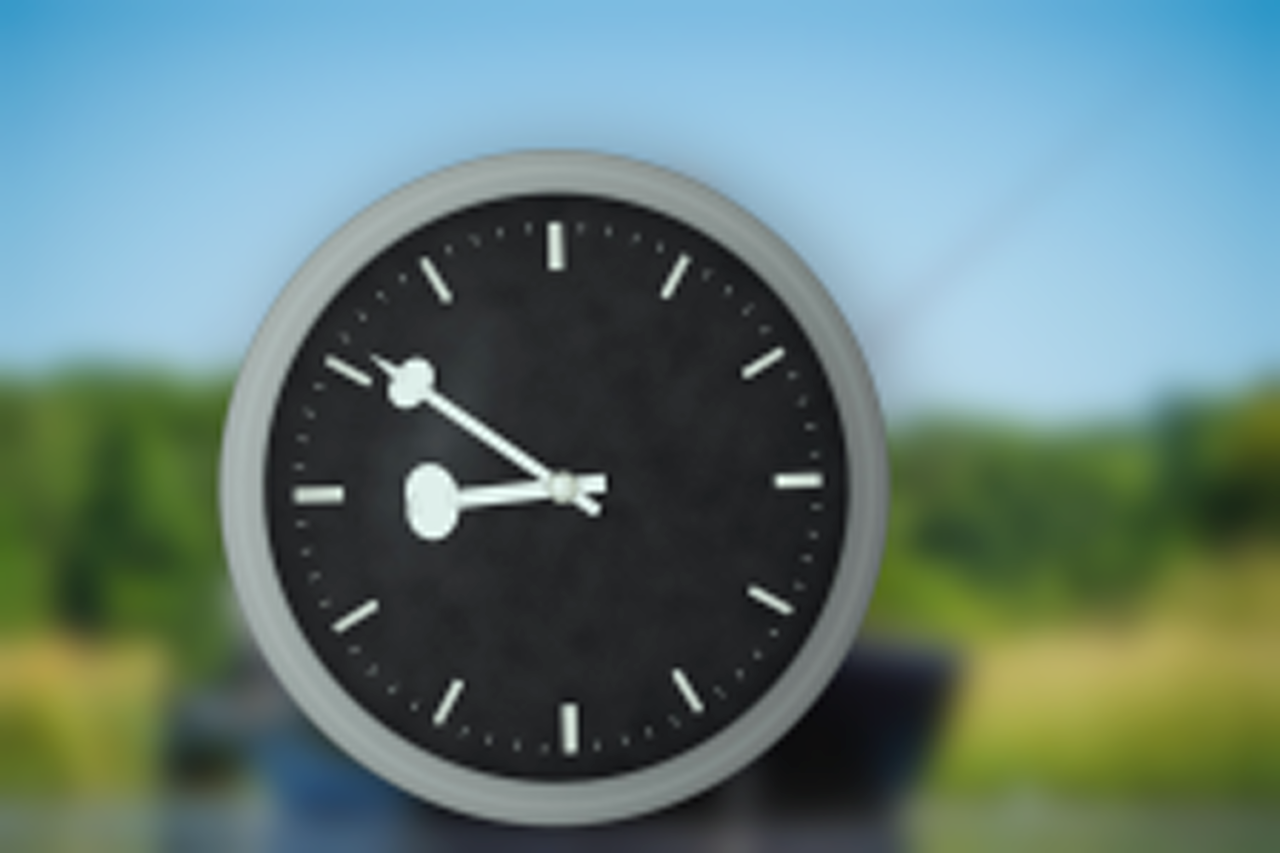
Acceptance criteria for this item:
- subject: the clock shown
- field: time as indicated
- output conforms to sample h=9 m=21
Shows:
h=8 m=51
